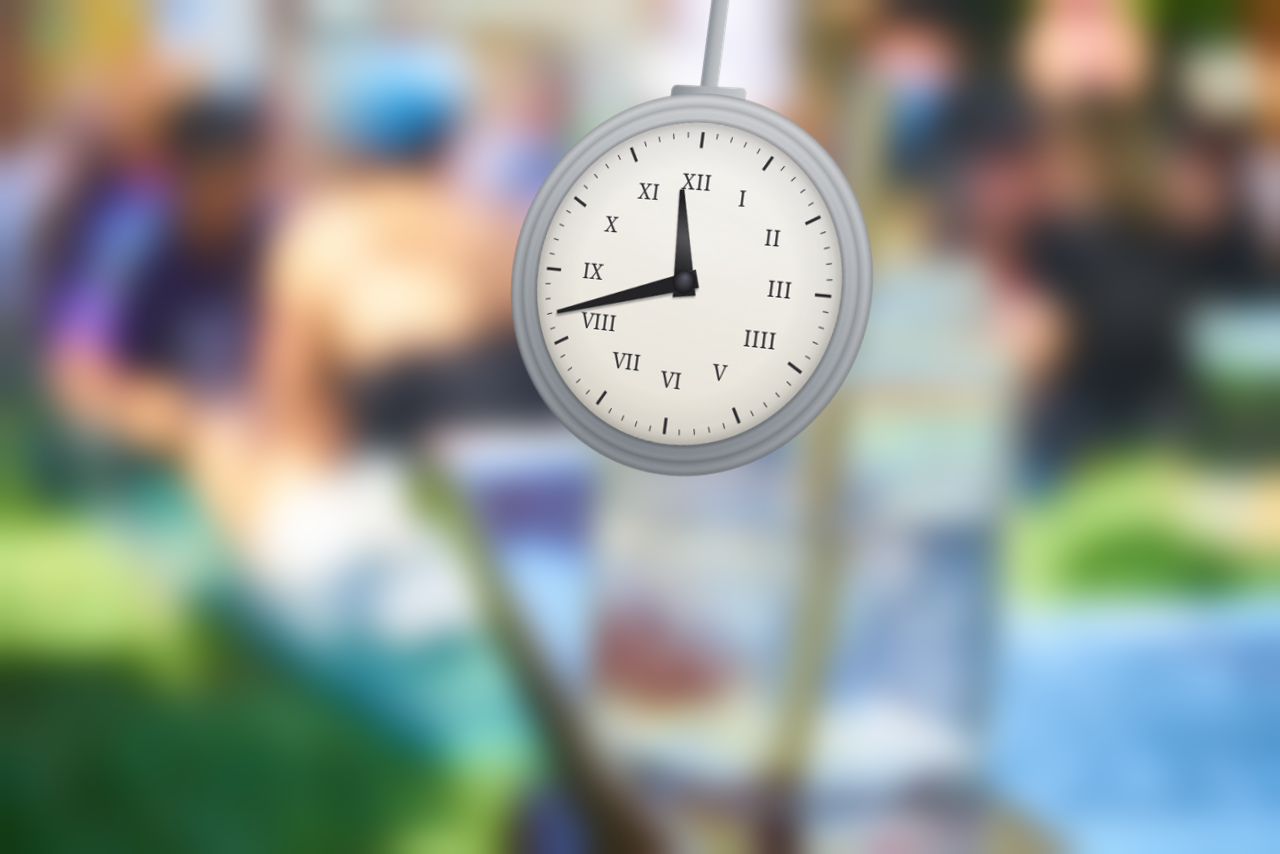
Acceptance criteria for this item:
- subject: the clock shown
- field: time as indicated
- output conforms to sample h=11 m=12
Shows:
h=11 m=42
